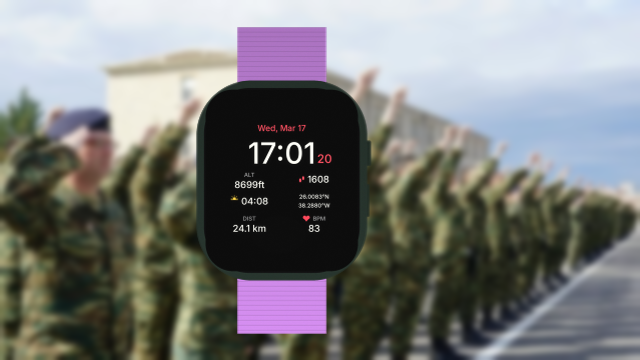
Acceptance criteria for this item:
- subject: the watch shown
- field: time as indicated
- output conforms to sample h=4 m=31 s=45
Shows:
h=17 m=1 s=20
